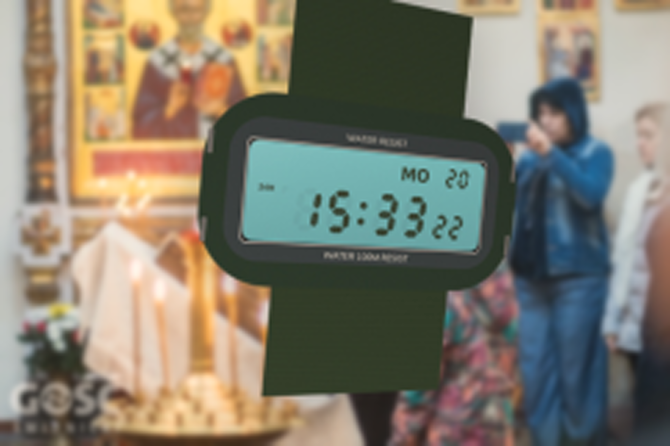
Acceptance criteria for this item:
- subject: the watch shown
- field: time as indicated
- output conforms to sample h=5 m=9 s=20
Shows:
h=15 m=33 s=22
